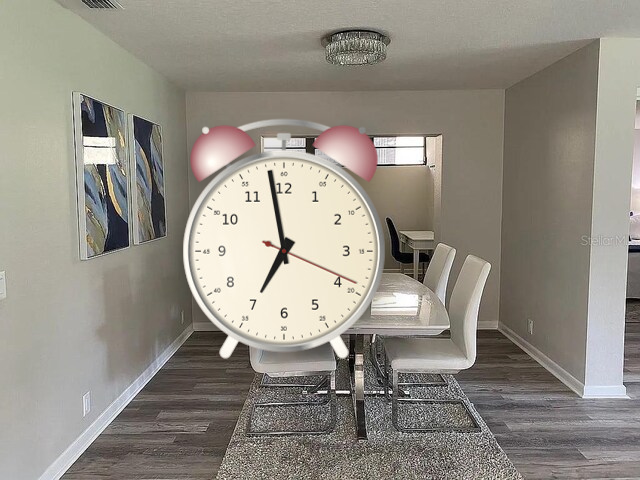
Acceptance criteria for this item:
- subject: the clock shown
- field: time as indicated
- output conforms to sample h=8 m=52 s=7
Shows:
h=6 m=58 s=19
